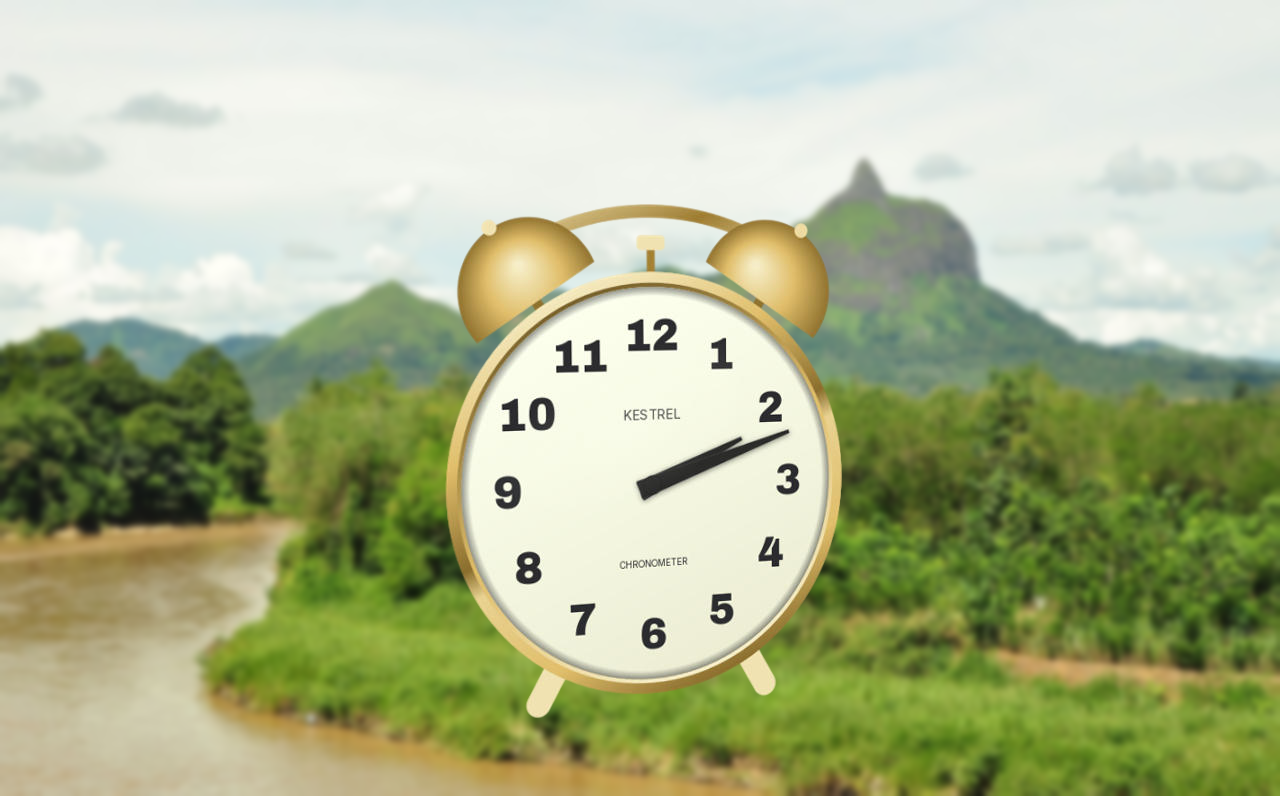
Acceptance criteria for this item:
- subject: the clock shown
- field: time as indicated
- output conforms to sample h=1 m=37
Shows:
h=2 m=12
